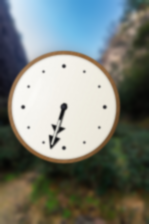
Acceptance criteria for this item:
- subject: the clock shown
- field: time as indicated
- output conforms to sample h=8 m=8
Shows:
h=6 m=33
